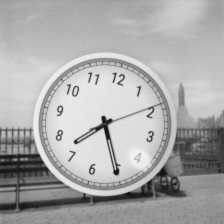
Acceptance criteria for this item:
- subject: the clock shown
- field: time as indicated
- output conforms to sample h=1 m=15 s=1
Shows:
h=7 m=25 s=9
